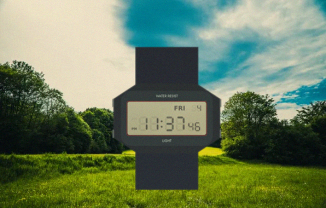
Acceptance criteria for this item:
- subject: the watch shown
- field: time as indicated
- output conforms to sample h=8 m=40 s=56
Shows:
h=11 m=37 s=46
